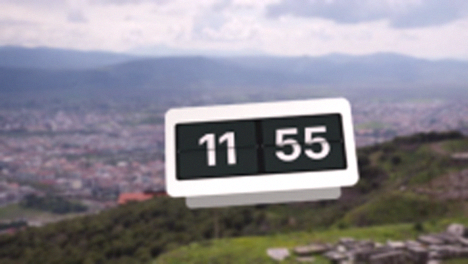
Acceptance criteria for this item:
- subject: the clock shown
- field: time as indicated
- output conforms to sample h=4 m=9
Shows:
h=11 m=55
